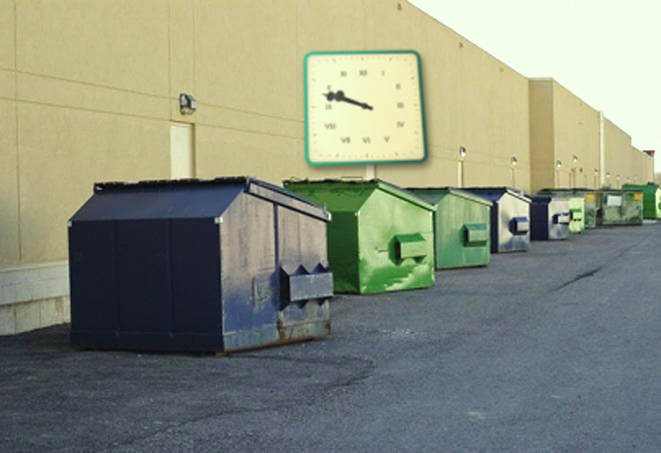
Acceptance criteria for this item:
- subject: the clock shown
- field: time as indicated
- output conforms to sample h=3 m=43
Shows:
h=9 m=48
